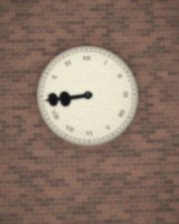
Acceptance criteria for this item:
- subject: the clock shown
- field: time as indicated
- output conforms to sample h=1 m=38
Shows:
h=8 m=44
